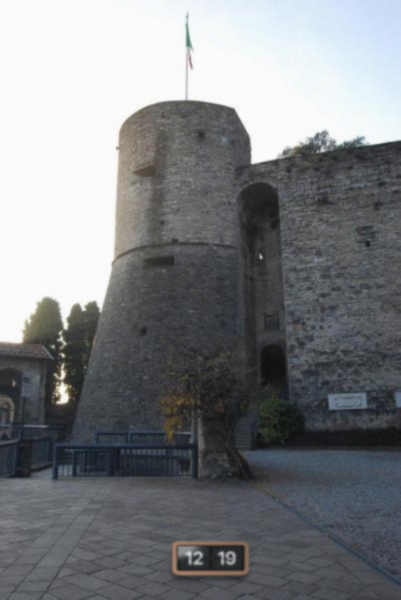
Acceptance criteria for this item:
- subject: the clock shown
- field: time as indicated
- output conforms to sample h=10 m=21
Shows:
h=12 m=19
